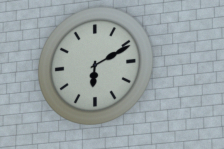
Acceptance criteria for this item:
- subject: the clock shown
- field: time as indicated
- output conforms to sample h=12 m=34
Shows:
h=6 m=11
